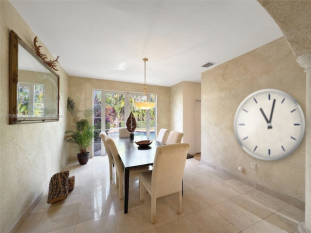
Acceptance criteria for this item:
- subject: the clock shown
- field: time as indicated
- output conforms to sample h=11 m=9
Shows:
h=11 m=2
